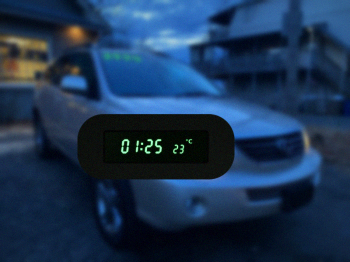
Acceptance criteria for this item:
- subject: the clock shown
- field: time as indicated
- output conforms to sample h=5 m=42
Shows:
h=1 m=25
